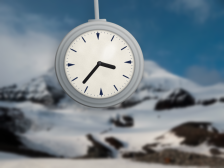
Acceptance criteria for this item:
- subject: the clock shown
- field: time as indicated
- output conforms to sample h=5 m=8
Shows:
h=3 m=37
